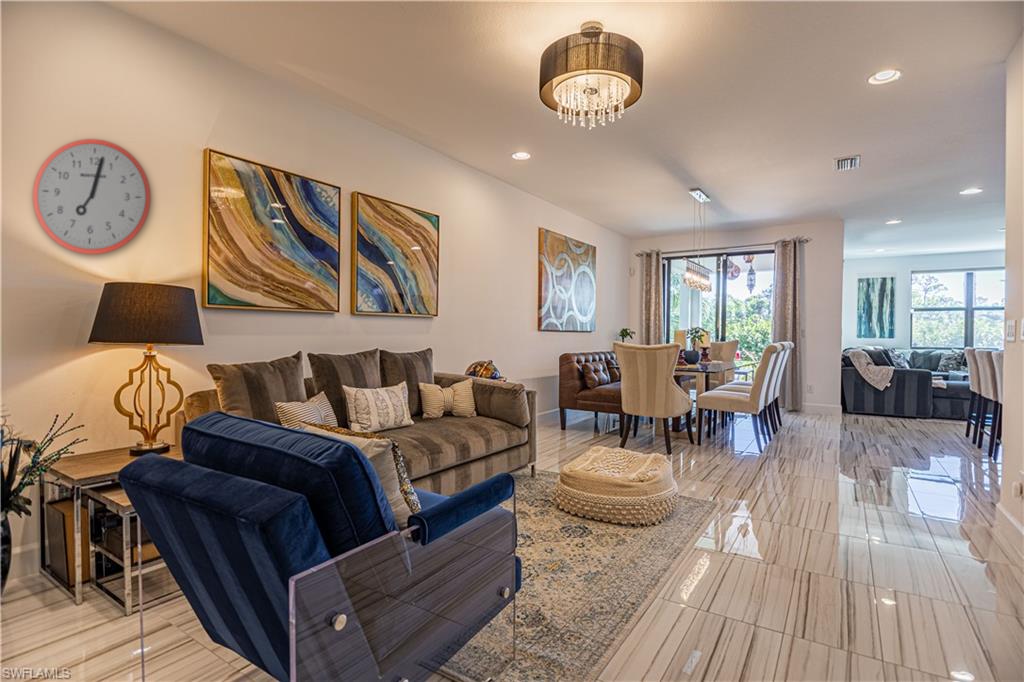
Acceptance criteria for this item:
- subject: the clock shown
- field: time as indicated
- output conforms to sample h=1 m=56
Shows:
h=7 m=2
